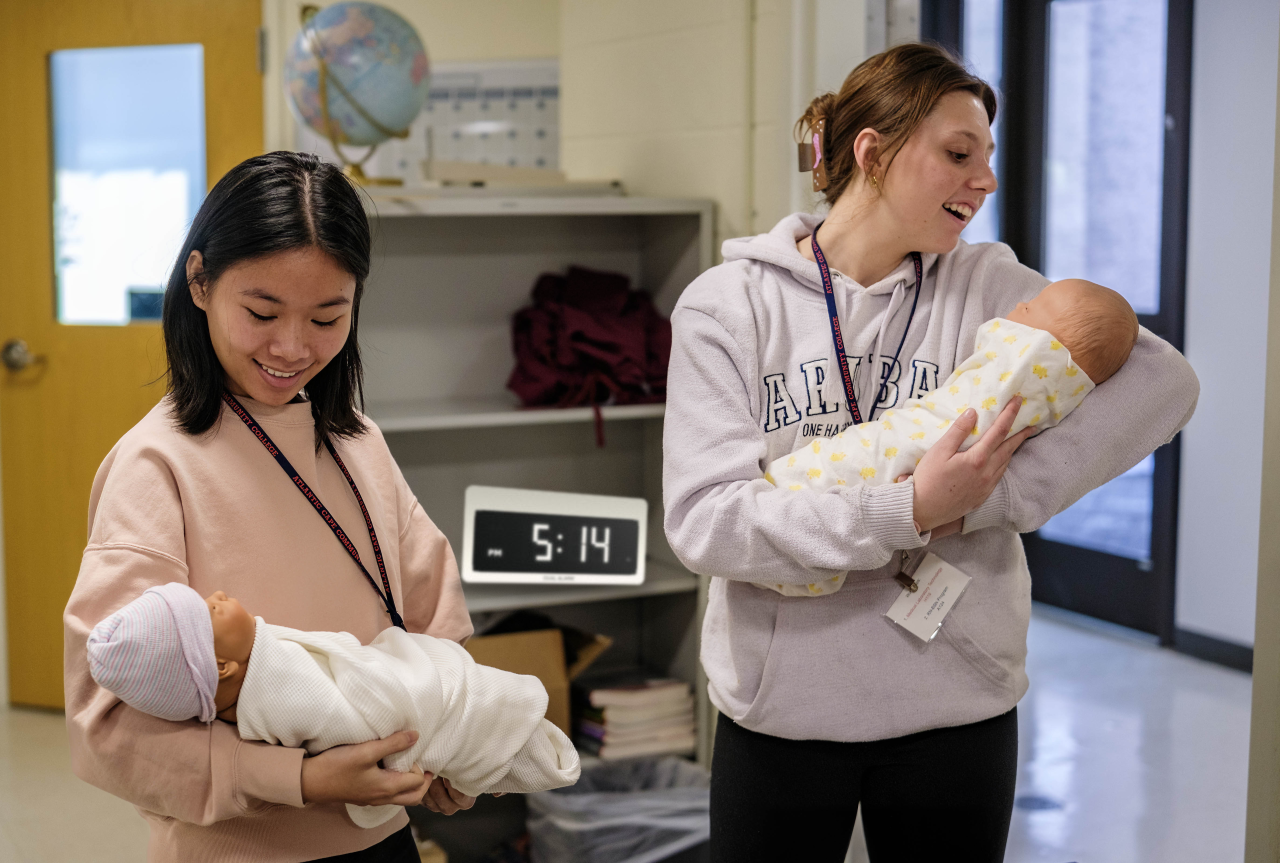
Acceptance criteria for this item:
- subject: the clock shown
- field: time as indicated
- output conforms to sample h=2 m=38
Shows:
h=5 m=14
